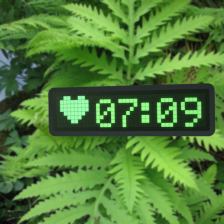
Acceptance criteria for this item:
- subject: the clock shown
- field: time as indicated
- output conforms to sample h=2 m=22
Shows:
h=7 m=9
